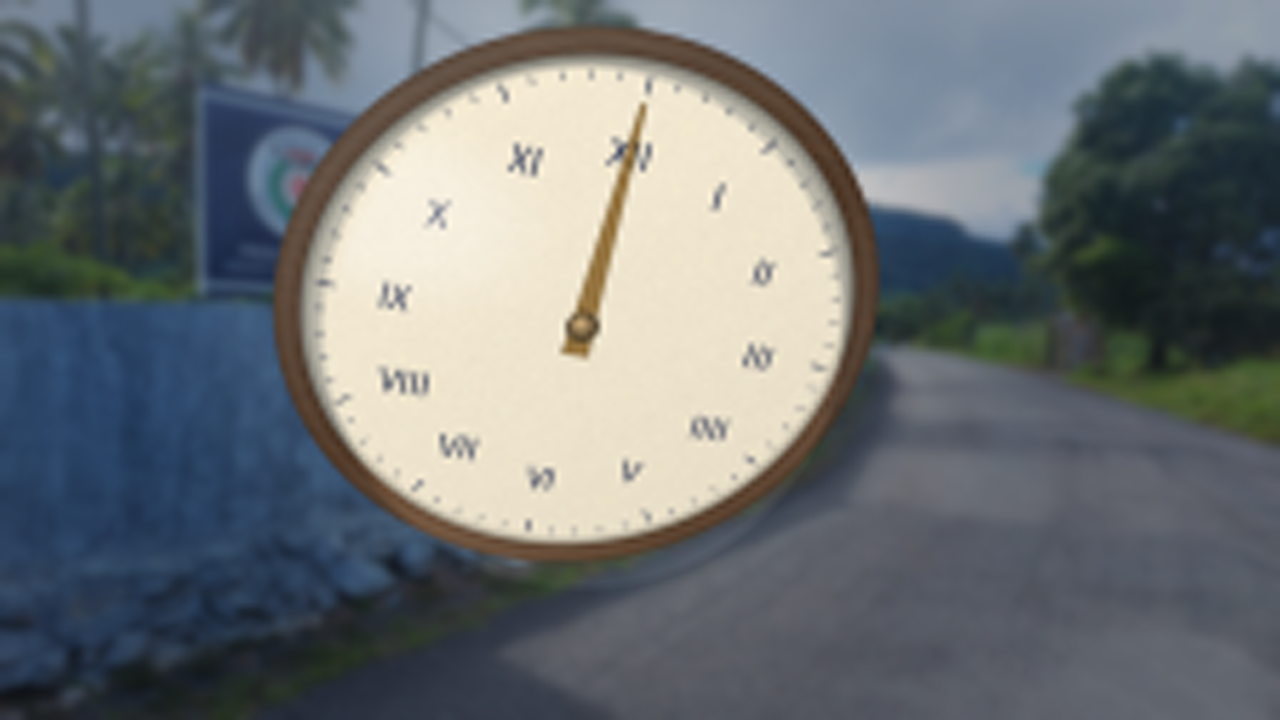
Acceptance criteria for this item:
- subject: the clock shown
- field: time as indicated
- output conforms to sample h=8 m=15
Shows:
h=12 m=0
